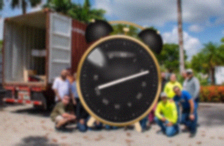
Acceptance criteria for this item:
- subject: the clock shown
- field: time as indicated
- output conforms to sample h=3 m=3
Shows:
h=8 m=11
